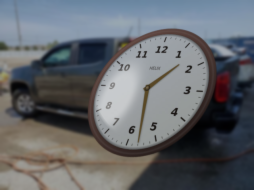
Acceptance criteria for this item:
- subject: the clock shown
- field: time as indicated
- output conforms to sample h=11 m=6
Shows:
h=1 m=28
